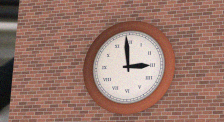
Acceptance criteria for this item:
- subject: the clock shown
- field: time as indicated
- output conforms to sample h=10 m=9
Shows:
h=2 m=59
